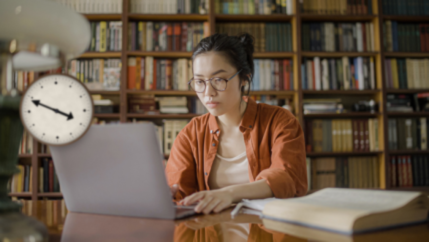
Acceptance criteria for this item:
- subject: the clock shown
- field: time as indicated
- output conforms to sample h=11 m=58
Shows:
h=3 m=49
